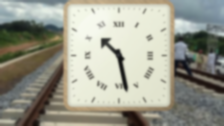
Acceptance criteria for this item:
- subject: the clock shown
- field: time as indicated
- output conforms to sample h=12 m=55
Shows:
h=10 m=28
